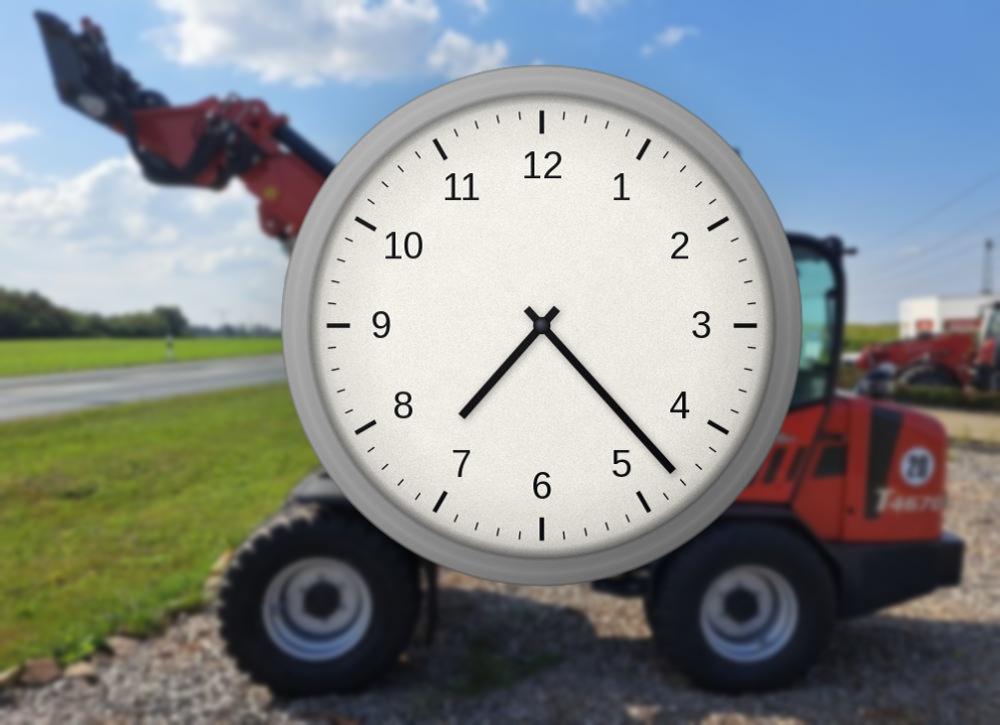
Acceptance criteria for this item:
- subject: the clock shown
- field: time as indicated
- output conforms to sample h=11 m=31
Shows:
h=7 m=23
